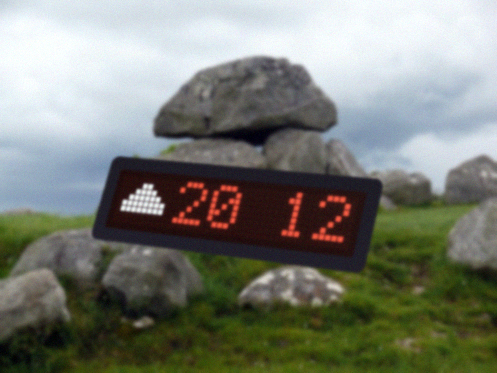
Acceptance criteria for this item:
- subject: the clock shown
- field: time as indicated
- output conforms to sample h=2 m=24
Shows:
h=20 m=12
